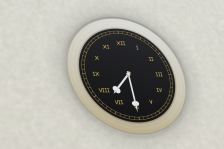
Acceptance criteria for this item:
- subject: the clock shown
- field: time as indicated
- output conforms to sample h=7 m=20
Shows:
h=7 m=30
